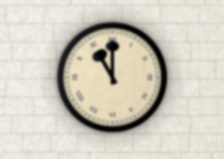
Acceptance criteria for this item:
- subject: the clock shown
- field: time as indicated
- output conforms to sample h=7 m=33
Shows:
h=11 m=0
